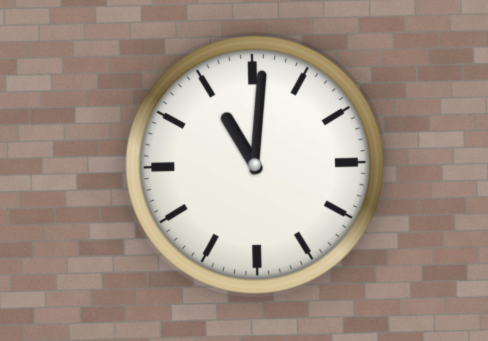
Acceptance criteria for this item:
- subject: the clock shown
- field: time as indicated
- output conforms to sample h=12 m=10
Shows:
h=11 m=1
